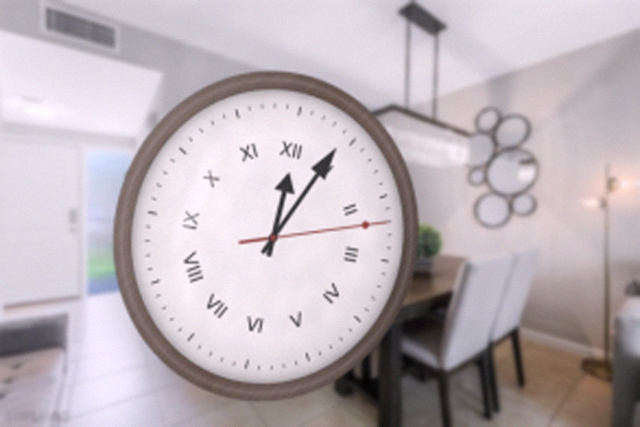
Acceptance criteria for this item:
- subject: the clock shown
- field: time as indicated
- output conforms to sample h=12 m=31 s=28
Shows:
h=12 m=4 s=12
